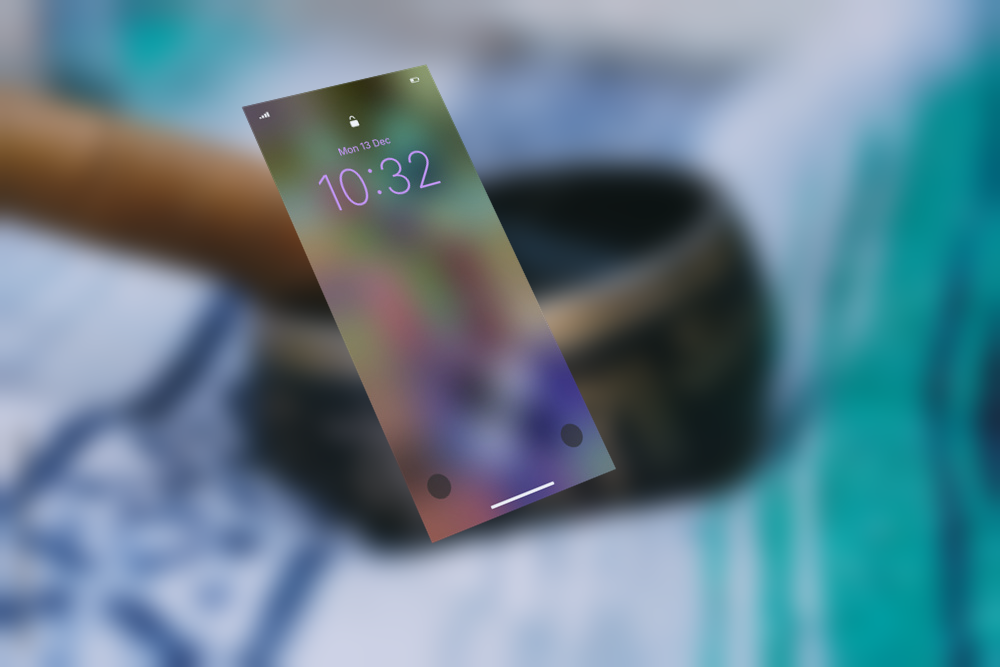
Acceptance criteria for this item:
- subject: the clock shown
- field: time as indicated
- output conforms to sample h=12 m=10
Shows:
h=10 m=32
